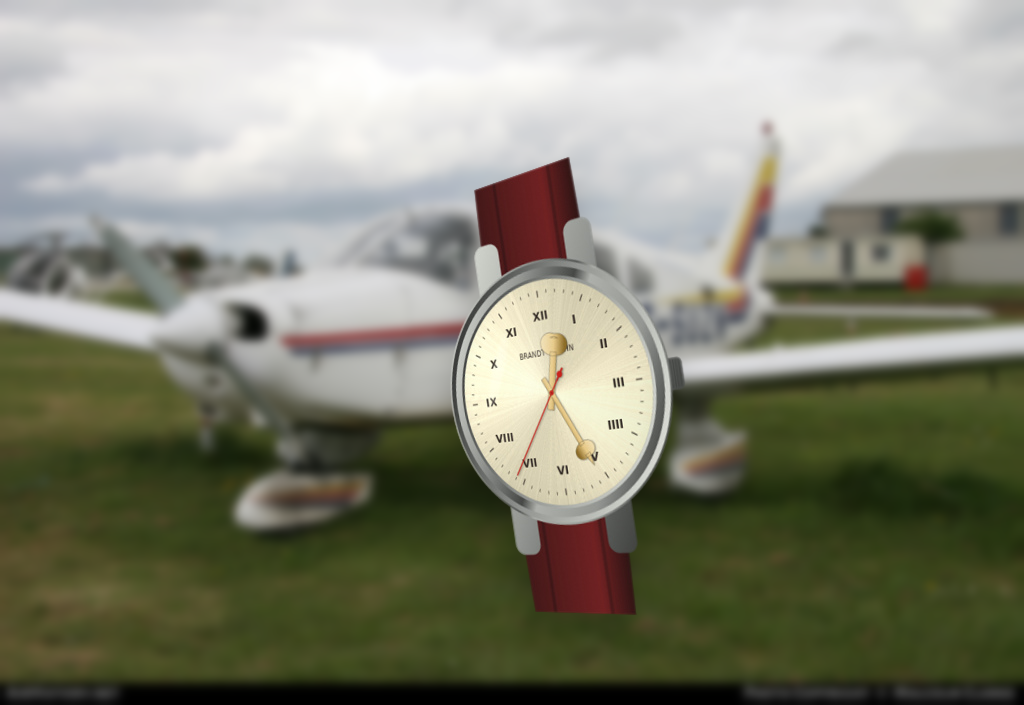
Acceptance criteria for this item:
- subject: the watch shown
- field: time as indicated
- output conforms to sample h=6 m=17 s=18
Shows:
h=12 m=25 s=36
